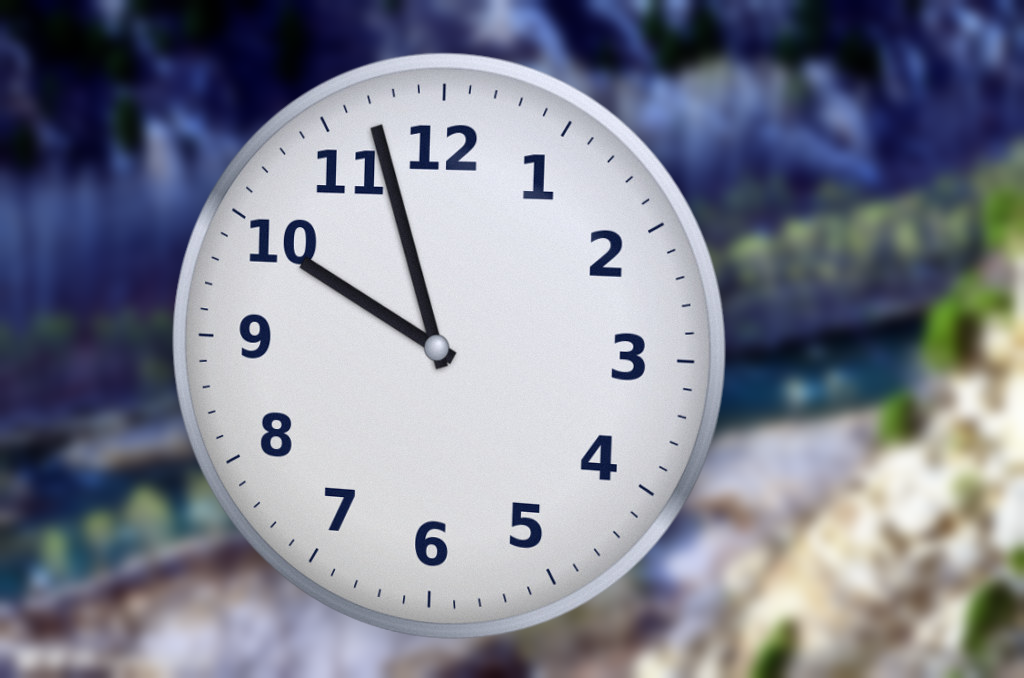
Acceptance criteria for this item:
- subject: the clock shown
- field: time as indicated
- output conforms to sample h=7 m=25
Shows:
h=9 m=57
